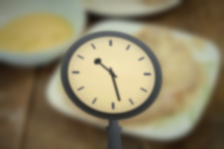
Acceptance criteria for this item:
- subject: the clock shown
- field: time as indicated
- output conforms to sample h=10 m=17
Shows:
h=10 m=28
